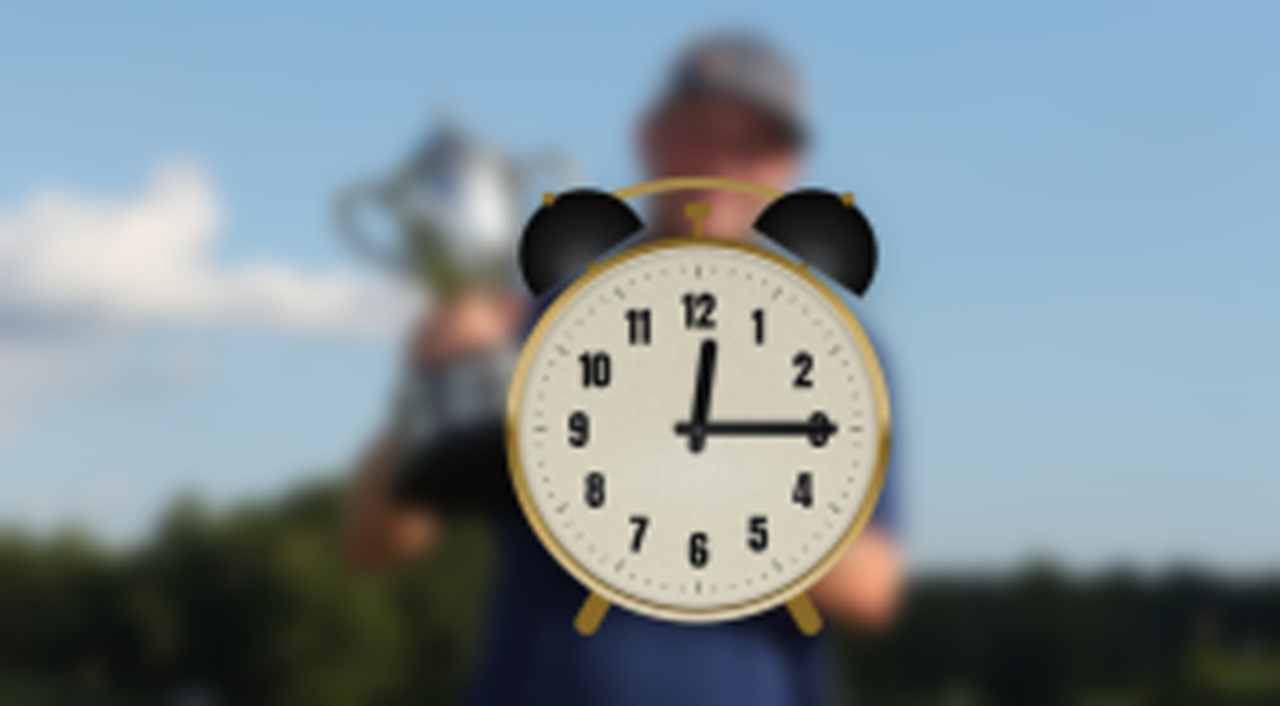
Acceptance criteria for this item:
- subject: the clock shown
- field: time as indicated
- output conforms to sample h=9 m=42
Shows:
h=12 m=15
